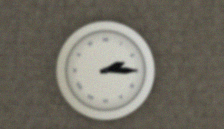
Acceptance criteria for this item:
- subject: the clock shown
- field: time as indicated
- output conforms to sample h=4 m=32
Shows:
h=2 m=15
